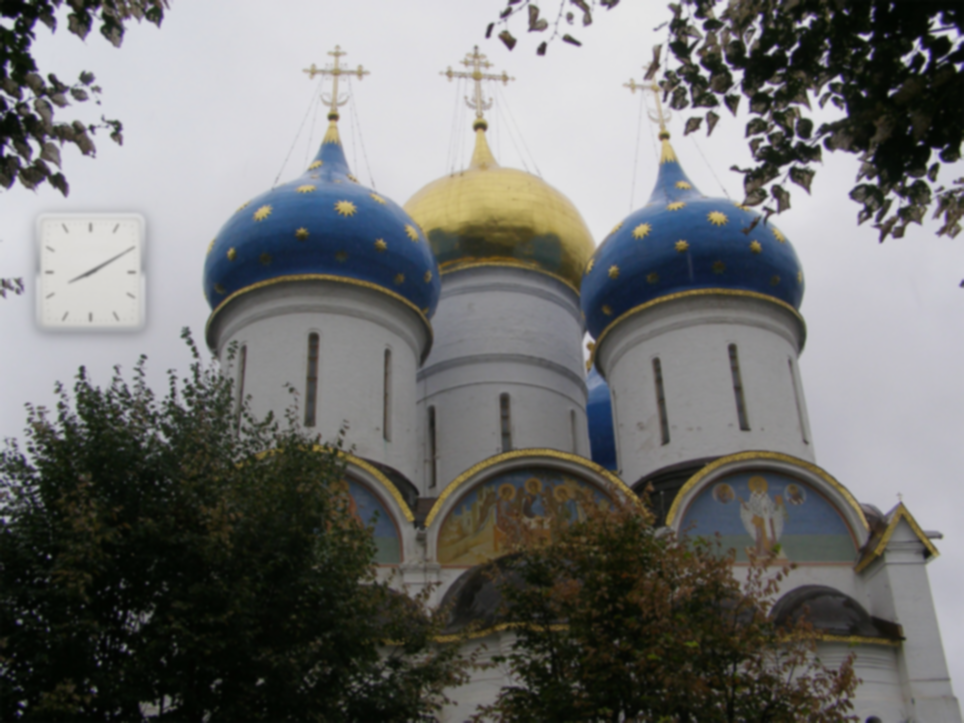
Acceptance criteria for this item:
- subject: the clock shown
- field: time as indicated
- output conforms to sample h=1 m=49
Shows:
h=8 m=10
